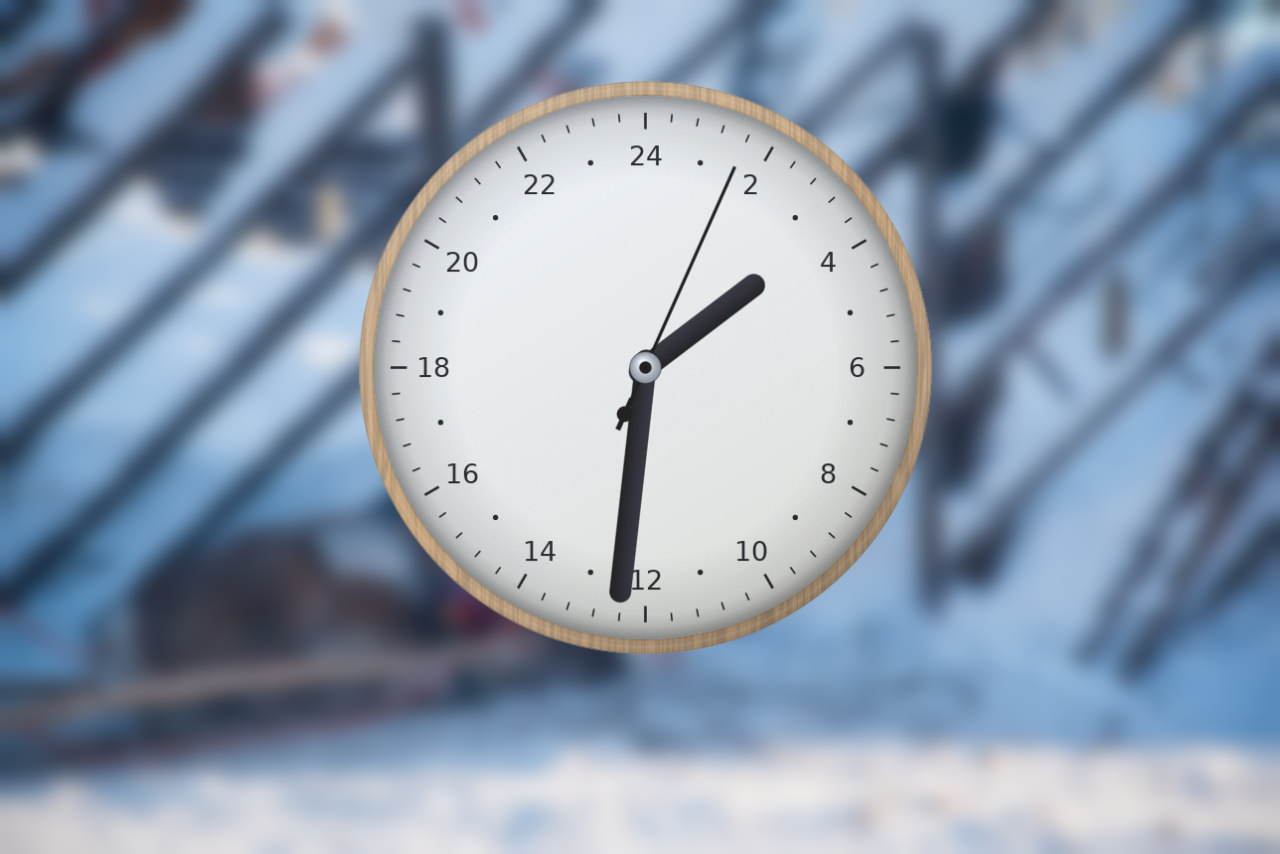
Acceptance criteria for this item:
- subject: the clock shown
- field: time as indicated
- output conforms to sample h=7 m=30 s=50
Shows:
h=3 m=31 s=4
